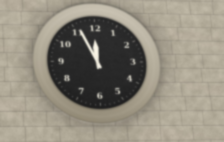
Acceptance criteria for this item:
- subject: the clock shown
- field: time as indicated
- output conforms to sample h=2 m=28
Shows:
h=11 m=56
